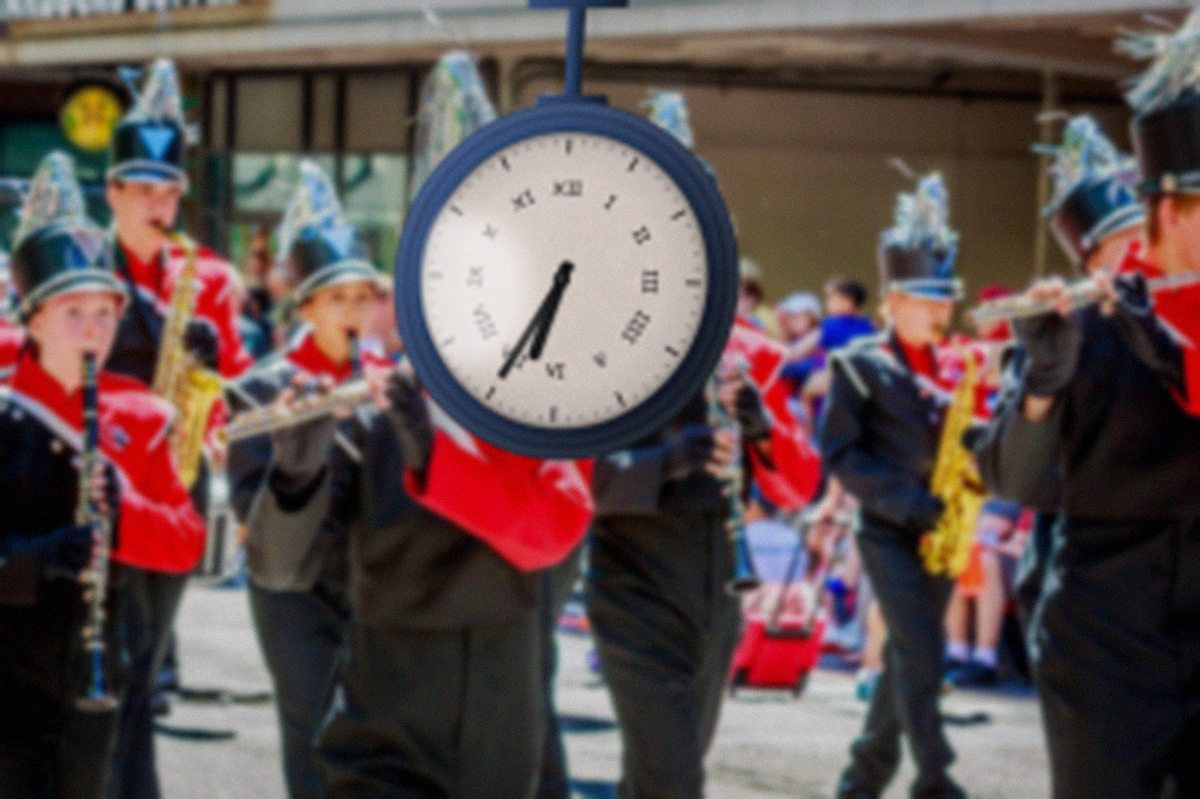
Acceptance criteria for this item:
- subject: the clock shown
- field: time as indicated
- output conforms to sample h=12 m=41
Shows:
h=6 m=35
